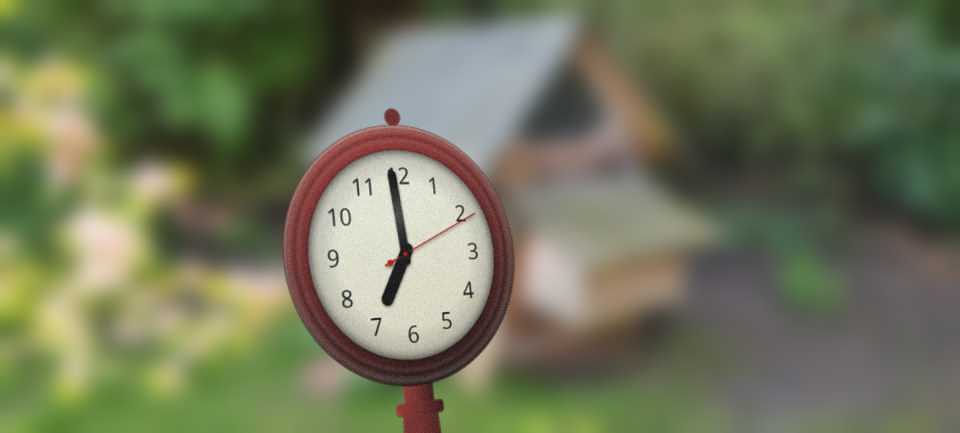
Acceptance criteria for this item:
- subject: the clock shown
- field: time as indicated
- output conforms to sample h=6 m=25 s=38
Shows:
h=6 m=59 s=11
